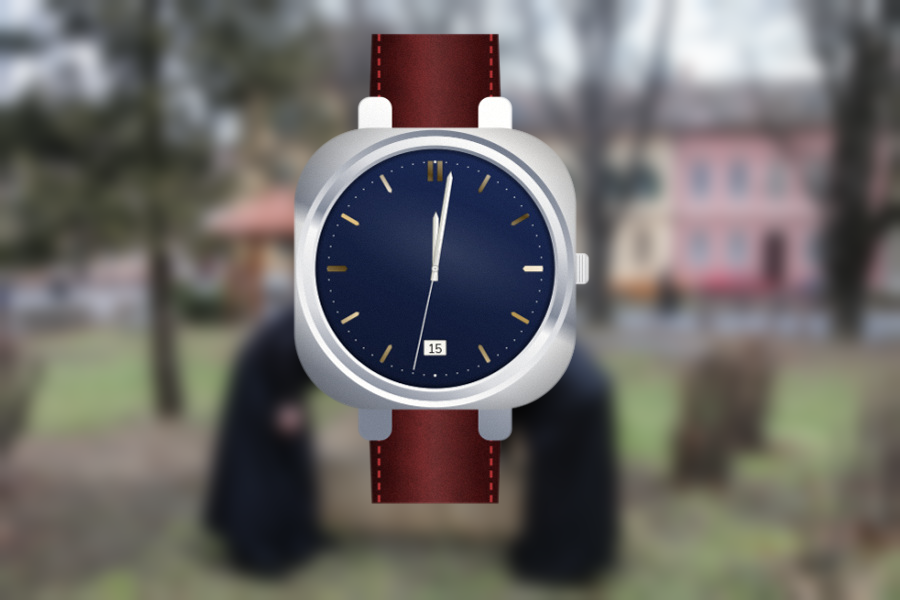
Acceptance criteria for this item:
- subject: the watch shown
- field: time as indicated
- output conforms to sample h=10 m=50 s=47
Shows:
h=12 m=1 s=32
